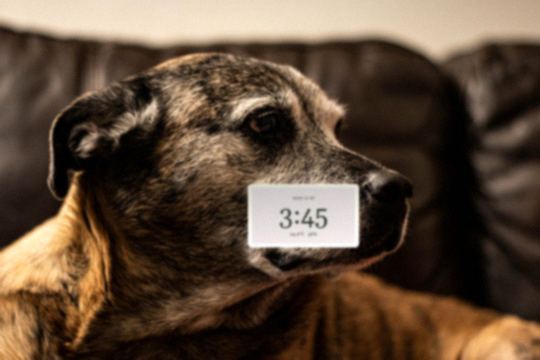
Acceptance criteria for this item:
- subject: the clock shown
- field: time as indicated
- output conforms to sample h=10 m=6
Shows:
h=3 m=45
